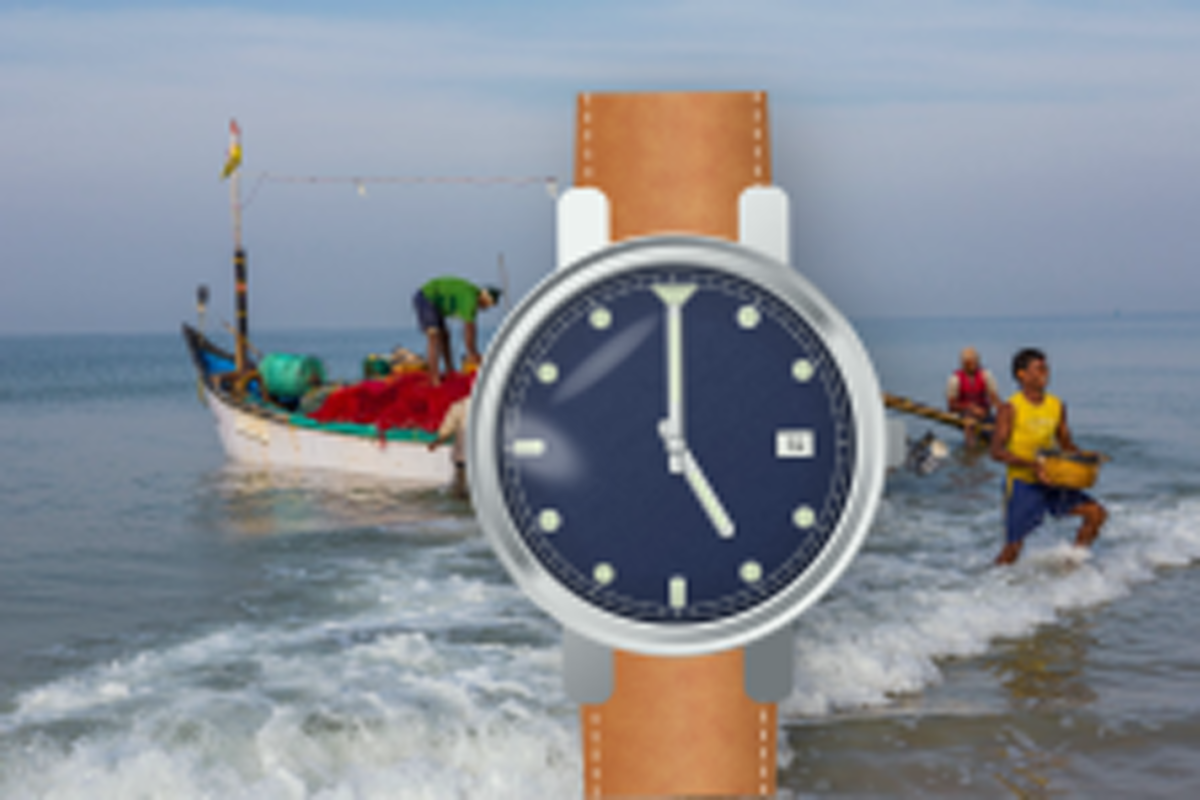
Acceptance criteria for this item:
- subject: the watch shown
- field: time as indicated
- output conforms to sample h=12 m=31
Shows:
h=5 m=0
